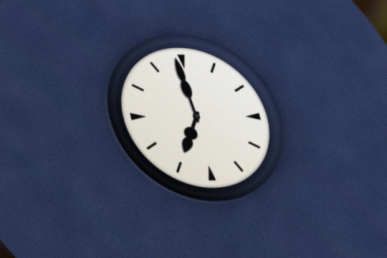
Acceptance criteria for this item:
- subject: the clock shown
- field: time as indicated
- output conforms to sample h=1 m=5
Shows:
h=6 m=59
